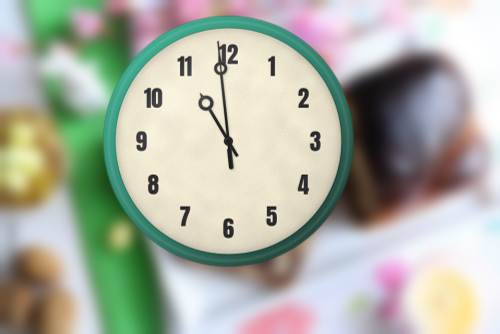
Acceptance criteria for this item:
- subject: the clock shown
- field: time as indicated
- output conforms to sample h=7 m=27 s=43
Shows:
h=10 m=58 s=59
